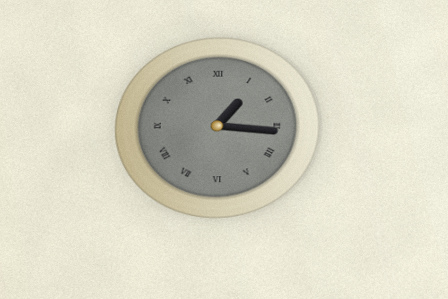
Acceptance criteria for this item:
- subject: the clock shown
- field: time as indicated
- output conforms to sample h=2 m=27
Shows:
h=1 m=16
